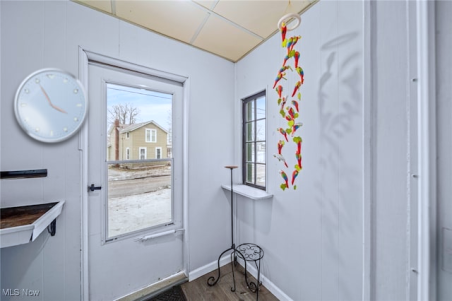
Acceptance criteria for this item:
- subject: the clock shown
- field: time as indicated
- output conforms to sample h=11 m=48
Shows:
h=3 m=55
